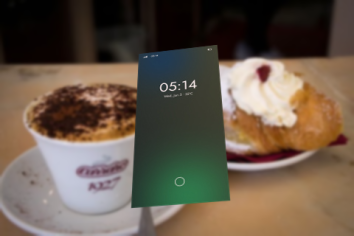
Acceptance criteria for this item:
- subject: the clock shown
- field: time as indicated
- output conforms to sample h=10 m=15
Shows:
h=5 m=14
